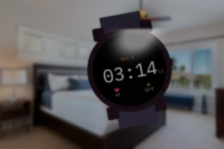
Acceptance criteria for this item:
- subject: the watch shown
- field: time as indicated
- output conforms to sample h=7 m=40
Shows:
h=3 m=14
